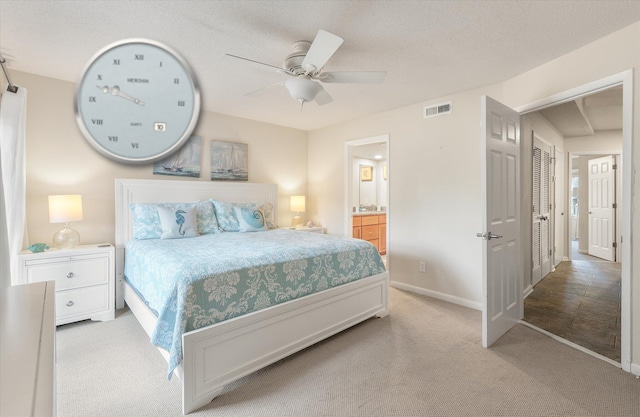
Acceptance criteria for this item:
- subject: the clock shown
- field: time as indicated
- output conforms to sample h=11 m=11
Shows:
h=9 m=48
